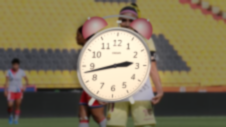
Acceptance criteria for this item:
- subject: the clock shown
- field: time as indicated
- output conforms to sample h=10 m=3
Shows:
h=2 m=43
